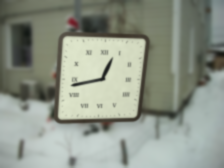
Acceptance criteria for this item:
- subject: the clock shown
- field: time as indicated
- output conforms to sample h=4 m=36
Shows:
h=12 m=43
